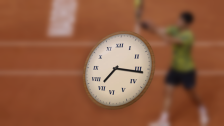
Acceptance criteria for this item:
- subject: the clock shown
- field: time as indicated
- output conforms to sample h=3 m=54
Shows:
h=7 m=16
